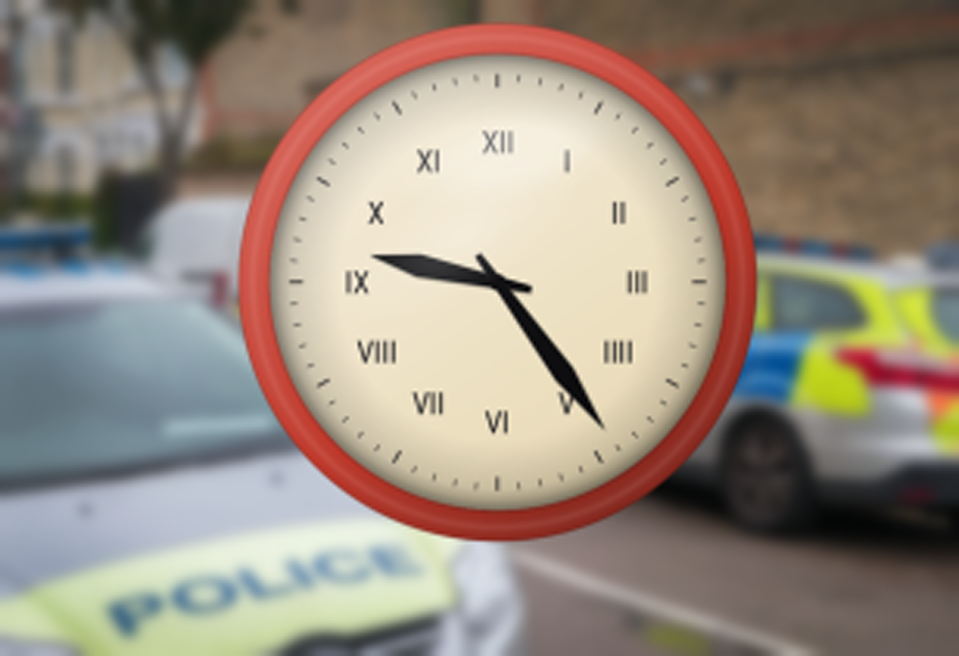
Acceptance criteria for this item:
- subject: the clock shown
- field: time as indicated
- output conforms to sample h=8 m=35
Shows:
h=9 m=24
